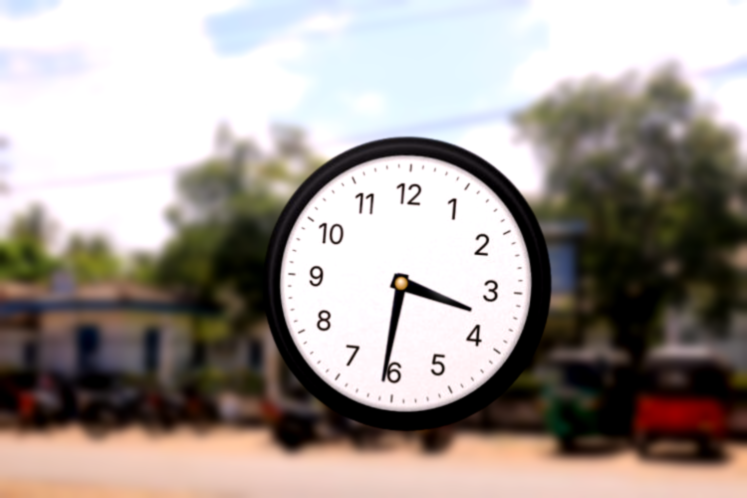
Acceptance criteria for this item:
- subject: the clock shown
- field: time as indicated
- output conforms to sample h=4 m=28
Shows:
h=3 m=31
